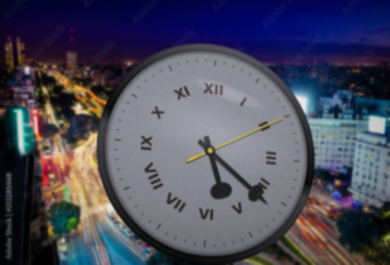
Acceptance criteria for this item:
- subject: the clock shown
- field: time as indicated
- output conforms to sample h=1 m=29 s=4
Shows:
h=5 m=21 s=10
